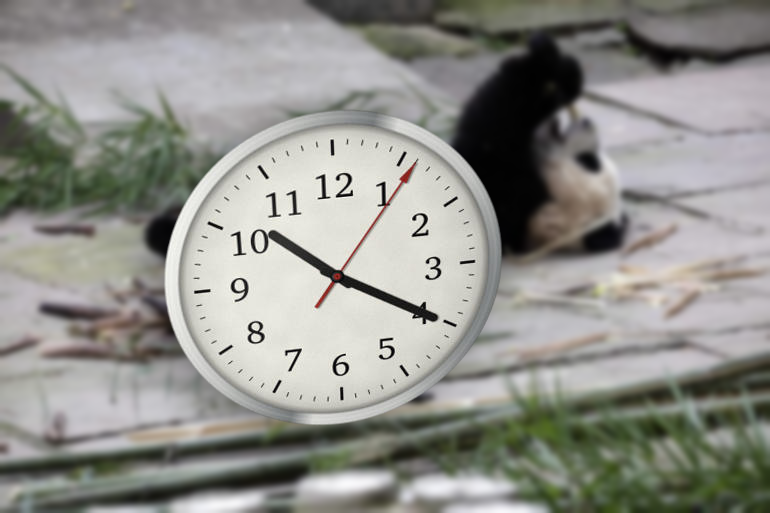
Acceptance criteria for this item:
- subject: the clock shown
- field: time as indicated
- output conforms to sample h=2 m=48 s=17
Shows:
h=10 m=20 s=6
